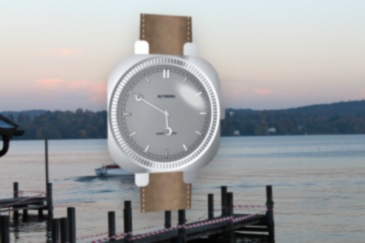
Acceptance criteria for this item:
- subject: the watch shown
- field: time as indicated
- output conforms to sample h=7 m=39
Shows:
h=5 m=50
